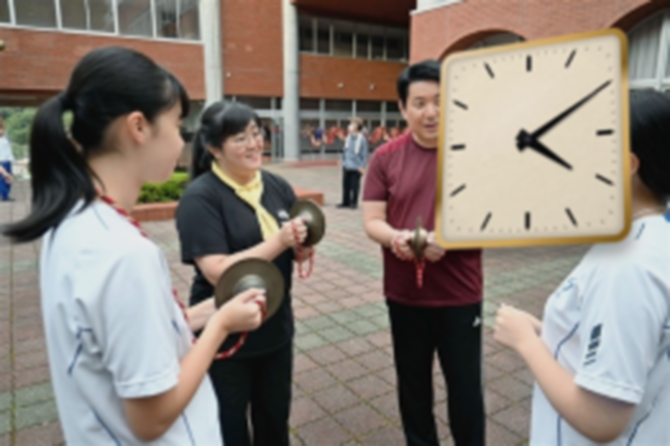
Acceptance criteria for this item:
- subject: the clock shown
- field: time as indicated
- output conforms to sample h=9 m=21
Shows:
h=4 m=10
